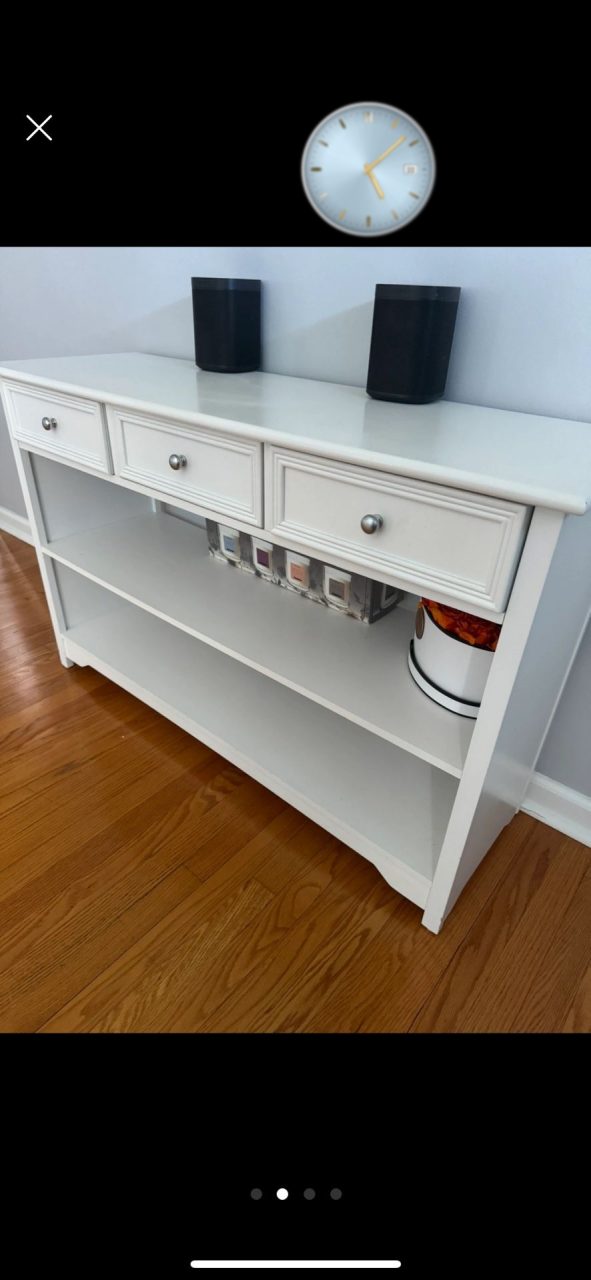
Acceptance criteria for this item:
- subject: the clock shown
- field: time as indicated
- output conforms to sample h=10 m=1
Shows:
h=5 m=8
